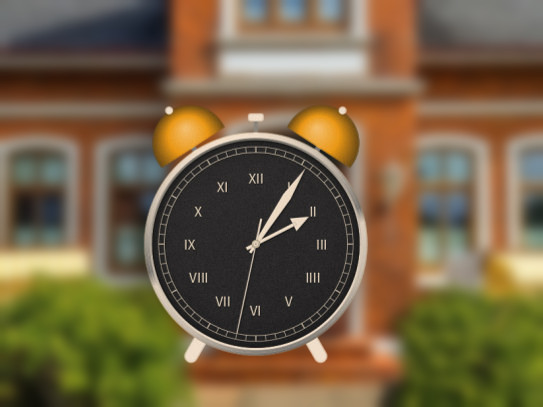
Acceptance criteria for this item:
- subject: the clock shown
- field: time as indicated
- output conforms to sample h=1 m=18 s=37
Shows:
h=2 m=5 s=32
